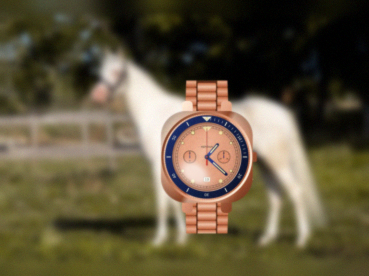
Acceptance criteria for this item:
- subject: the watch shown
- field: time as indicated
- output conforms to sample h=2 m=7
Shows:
h=1 m=22
